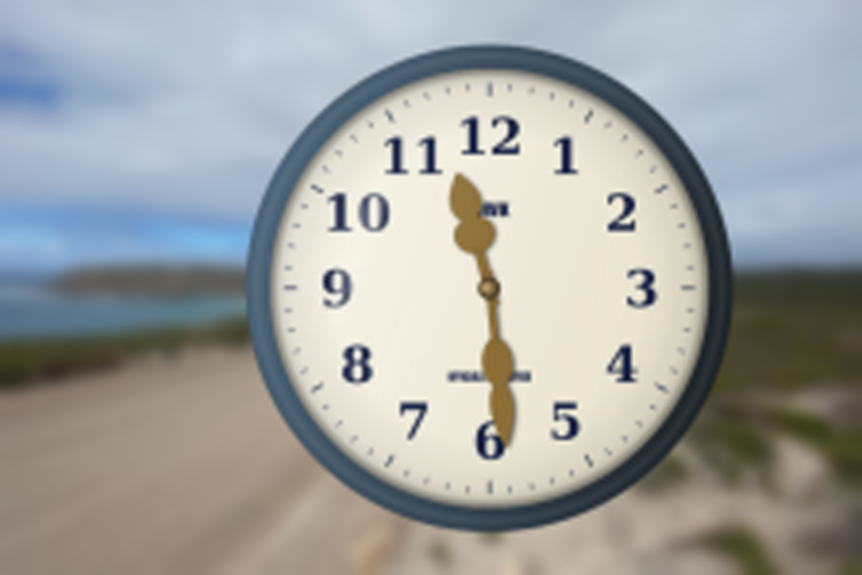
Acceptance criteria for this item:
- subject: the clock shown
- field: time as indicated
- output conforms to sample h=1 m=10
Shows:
h=11 m=29
